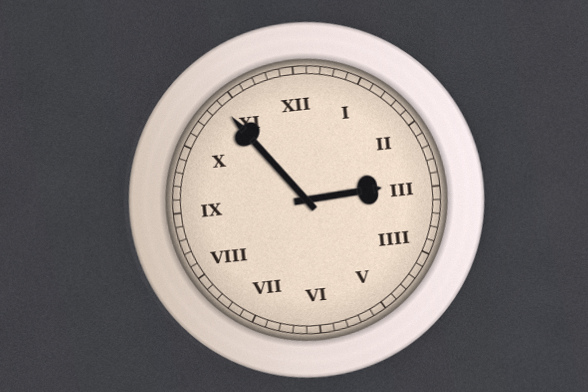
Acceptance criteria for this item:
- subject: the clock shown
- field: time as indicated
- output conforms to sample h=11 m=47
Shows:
h=2 m=54
